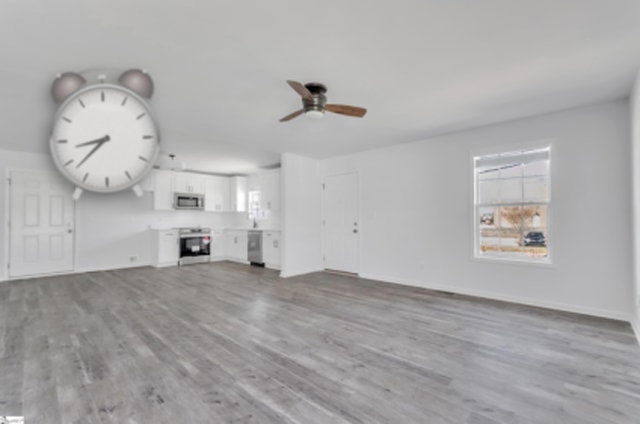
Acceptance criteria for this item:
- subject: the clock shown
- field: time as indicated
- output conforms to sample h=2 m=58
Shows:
h=8 m=38
